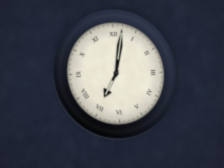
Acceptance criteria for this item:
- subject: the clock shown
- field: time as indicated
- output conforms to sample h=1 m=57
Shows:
h=7 m=2
